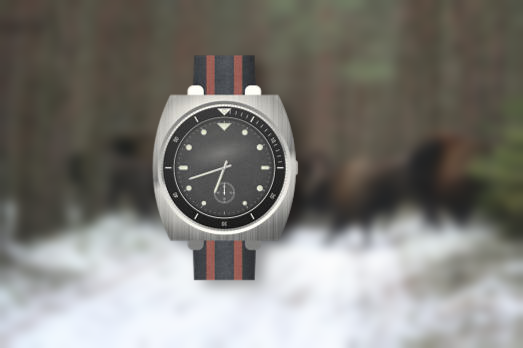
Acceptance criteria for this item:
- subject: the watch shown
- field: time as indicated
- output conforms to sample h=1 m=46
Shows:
h=6 m=42
